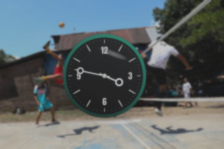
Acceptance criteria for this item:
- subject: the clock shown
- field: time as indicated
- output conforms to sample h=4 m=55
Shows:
h=3 m=47
